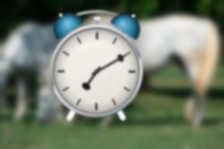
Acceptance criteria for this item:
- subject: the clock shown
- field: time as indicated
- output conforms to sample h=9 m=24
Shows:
h=7 m=10
